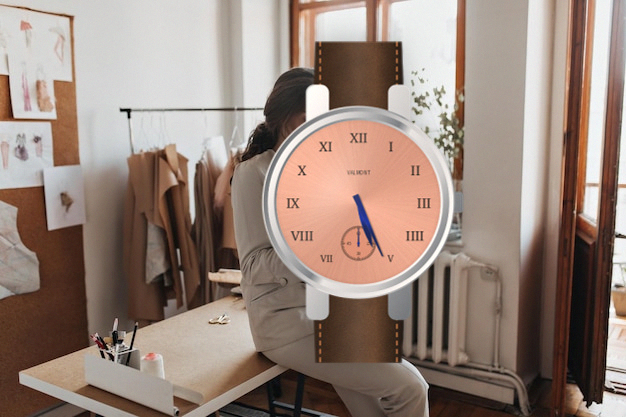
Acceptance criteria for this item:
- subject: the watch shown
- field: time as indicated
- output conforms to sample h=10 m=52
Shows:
h=5 m=26
